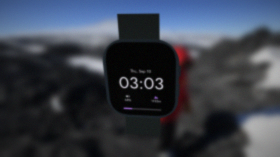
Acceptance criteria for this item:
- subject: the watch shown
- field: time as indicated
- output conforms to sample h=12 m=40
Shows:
h=3 m=3
